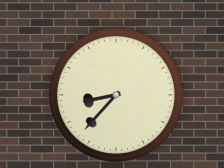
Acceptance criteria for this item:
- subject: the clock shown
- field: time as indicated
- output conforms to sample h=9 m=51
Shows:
h=8 m=37
